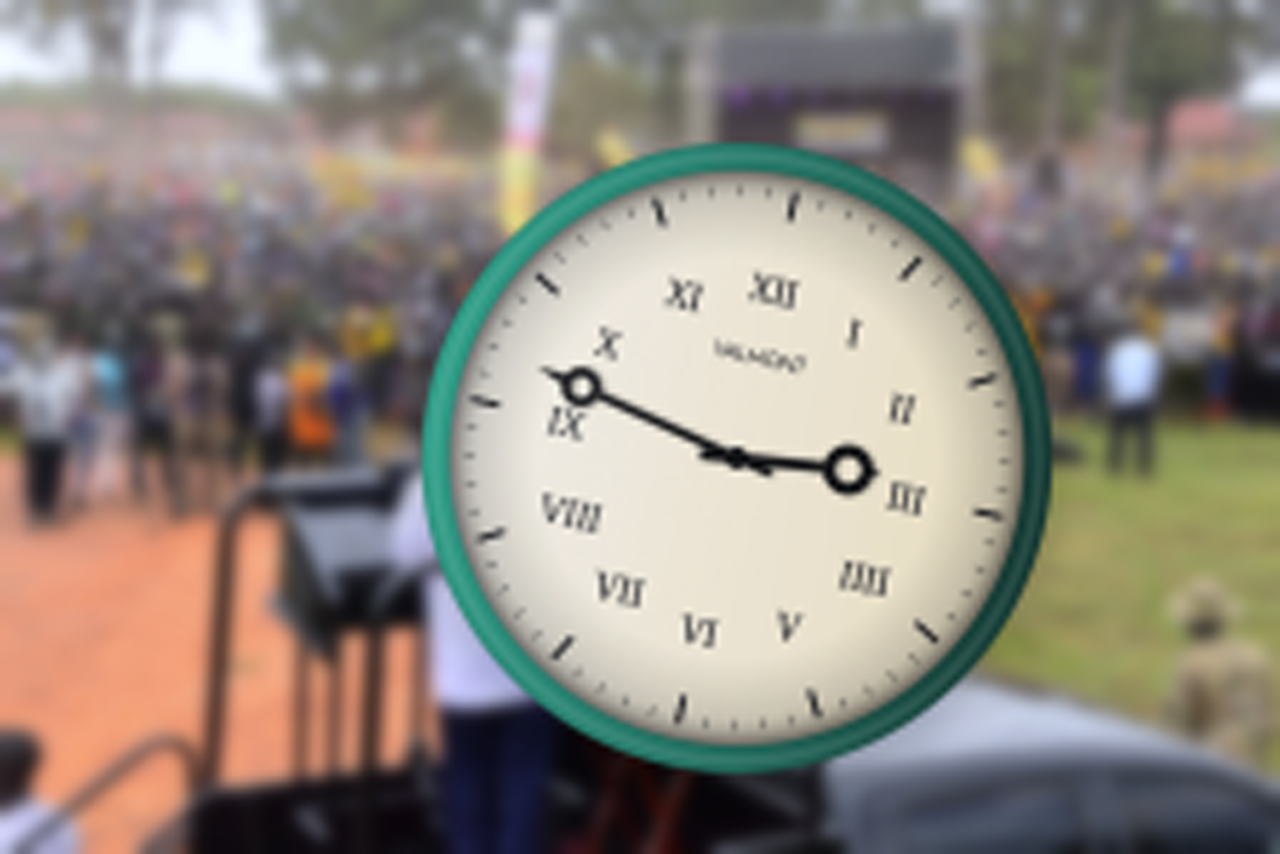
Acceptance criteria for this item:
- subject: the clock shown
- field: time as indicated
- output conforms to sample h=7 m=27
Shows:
h=2 m=47
